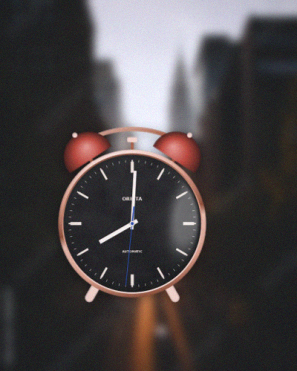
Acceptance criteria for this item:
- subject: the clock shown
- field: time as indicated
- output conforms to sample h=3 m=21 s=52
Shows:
h=8 m=0 s=31
